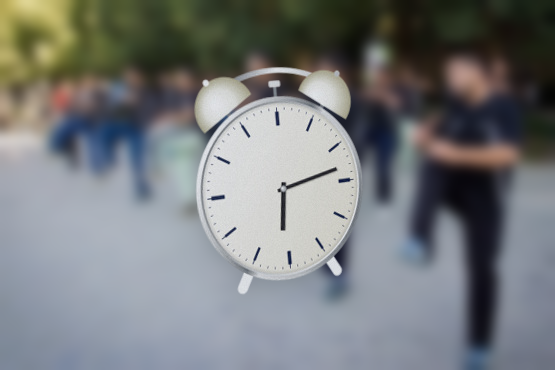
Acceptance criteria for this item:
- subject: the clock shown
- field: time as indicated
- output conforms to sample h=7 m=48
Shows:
h=6 m=13
